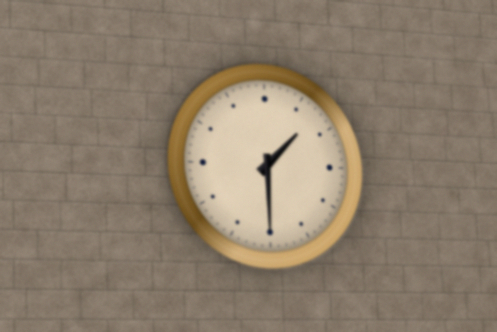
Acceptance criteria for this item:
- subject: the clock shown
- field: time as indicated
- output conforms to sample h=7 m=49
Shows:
h=1 m=30
